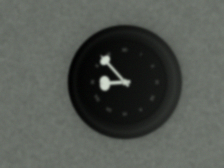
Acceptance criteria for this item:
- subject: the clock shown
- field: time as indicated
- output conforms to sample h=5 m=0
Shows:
h=8 m=53
